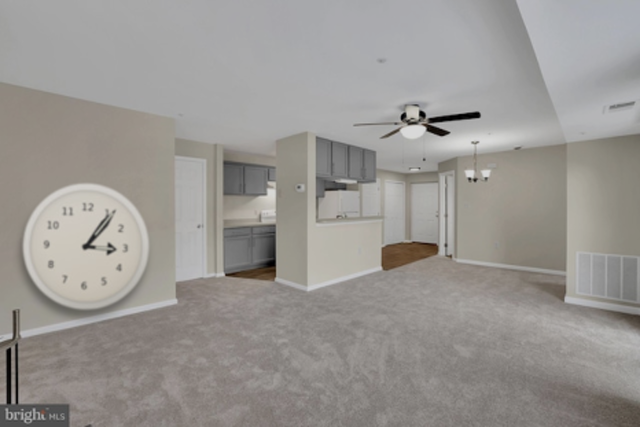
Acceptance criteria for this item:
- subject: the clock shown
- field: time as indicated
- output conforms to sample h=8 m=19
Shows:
h=3 m=6
